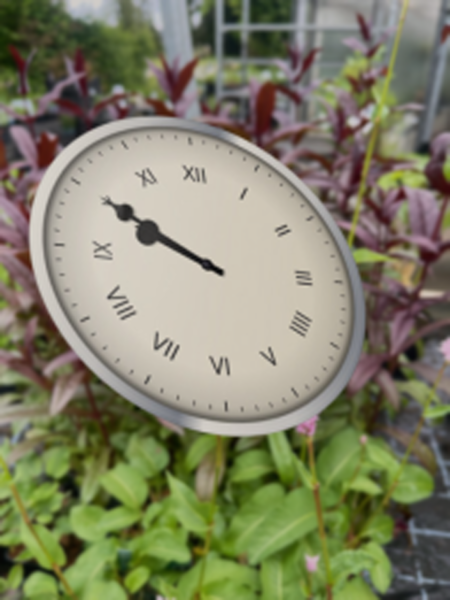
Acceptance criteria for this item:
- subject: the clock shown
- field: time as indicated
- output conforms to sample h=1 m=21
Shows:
h=9 m=50
